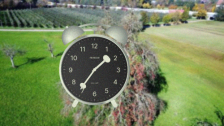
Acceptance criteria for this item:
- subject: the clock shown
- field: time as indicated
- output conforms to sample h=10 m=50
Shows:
h=1 m=36
